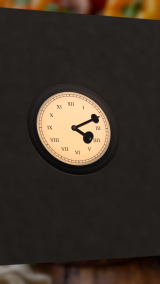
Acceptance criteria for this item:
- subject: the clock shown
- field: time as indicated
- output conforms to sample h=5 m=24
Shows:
h=4 m=11
